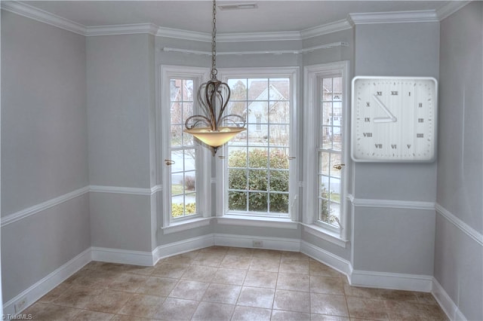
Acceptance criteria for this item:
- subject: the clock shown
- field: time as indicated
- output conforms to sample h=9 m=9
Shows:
h=8 m=53
